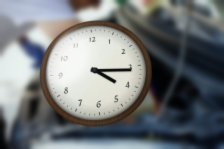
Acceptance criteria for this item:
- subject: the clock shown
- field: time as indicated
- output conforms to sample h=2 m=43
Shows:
h=4 m=16
